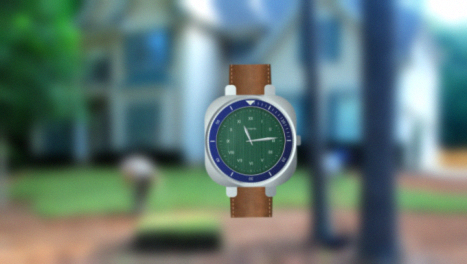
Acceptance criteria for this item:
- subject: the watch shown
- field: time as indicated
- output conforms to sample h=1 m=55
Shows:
h=11 m=14
